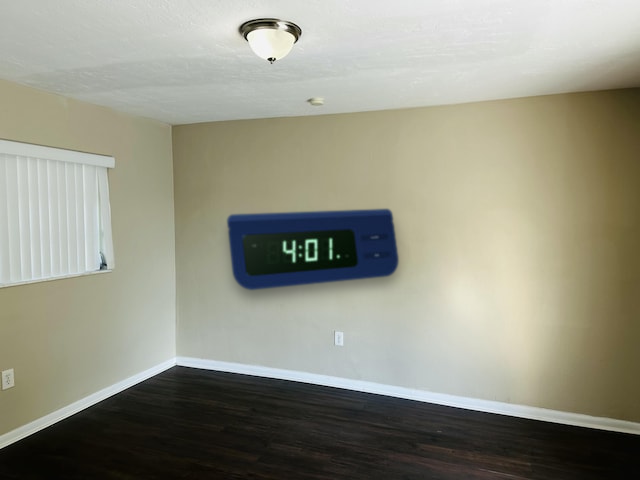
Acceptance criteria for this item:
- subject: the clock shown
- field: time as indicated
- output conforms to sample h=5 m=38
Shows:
h=4 m=1
